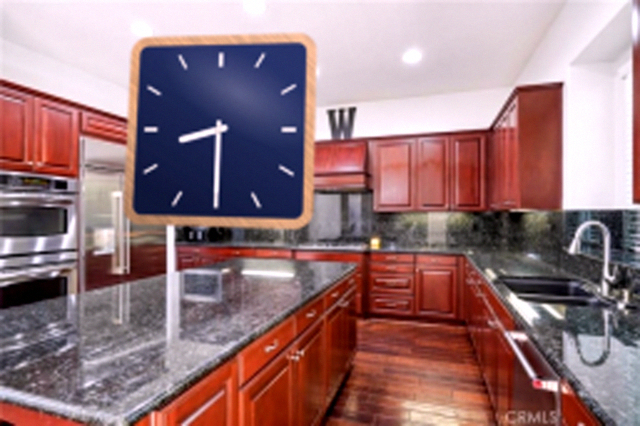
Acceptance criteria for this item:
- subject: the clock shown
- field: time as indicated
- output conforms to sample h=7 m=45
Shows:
h=8 m=30
